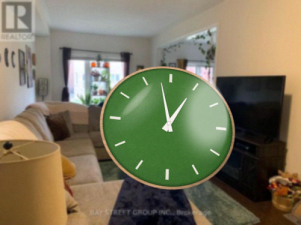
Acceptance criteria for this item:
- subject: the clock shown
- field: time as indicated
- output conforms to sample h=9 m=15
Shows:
h=12 m=58
